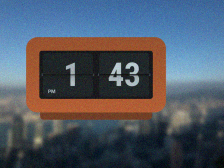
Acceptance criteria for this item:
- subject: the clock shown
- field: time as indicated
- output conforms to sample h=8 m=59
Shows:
h=1 m=43
